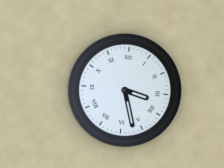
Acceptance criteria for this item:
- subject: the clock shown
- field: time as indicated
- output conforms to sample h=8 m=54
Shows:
h=3 m=27
